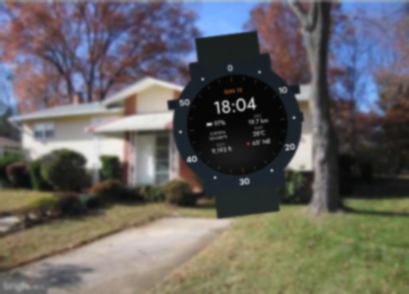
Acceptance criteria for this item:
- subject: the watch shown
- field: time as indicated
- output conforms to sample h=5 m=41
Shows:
h=18 m=4
